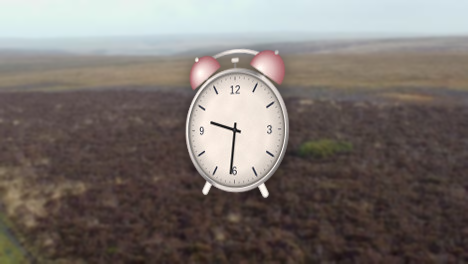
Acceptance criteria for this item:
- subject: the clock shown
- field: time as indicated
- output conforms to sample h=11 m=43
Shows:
h=9 m=31
